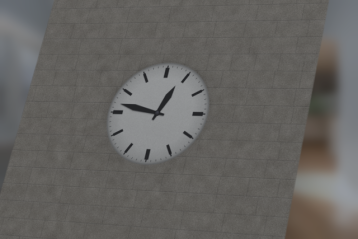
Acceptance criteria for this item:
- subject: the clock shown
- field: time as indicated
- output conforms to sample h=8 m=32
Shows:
h=12 m=47
